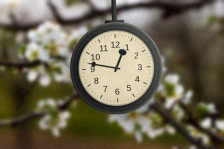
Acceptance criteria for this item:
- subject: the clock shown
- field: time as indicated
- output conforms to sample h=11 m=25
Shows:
h=12 m=47
